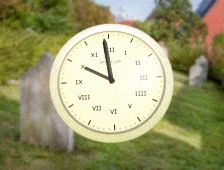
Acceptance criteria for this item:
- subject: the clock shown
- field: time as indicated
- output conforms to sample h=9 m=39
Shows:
h=9 m=59
